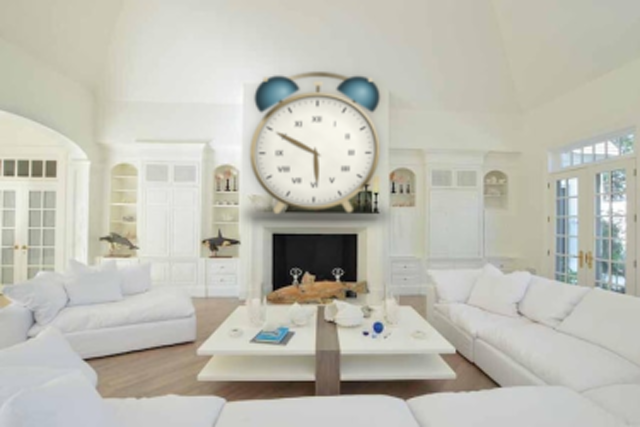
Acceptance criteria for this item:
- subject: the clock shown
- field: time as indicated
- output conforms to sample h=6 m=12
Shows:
h=5 m=50
